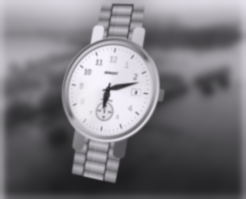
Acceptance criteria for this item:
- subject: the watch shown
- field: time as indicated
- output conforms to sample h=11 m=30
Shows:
h=6 m=12
